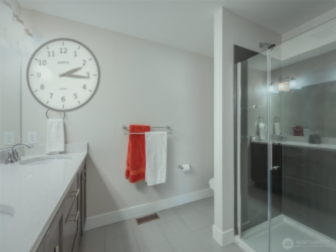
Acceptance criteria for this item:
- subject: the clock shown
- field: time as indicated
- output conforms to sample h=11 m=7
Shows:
h=2 m=16
